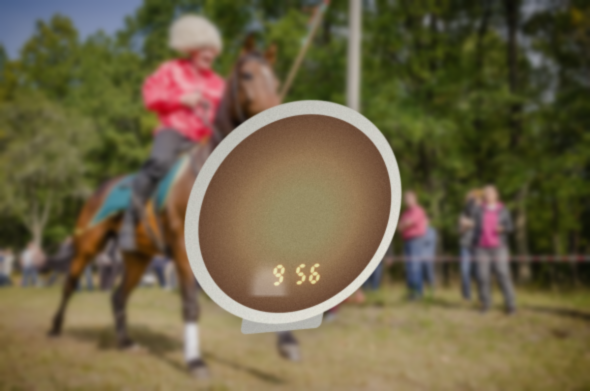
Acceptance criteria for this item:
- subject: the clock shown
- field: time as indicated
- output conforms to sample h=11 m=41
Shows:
h=9 m=56
